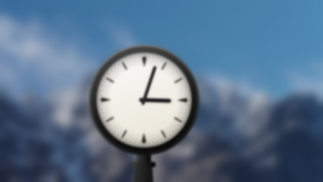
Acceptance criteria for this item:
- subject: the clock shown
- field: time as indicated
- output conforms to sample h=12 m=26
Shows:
h=3 m=3
